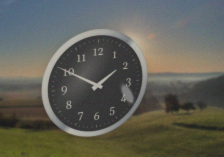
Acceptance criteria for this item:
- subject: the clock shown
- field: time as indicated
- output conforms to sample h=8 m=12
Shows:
h=1 m=50
